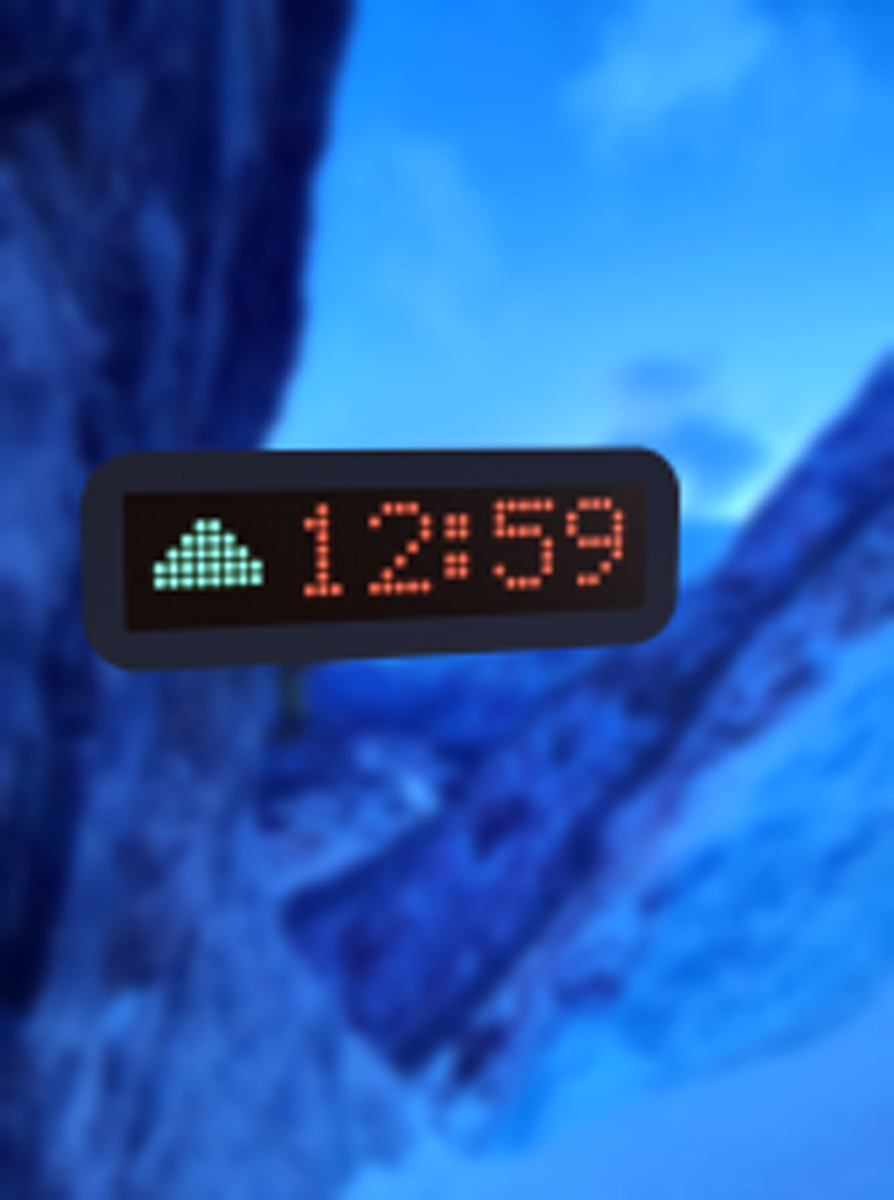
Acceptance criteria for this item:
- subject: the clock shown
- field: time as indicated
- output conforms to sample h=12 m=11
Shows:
h=12 m=59
